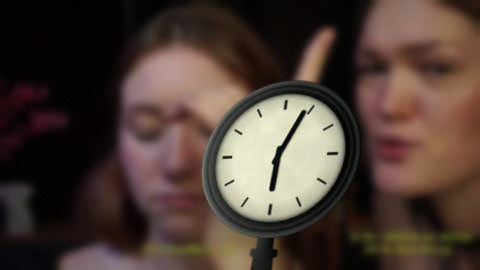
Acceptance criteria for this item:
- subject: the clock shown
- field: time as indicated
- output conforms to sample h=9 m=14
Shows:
h=6 m=4
